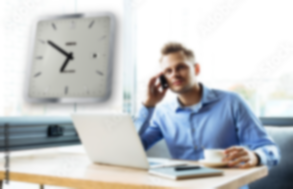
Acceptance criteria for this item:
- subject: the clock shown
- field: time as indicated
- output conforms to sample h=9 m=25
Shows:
h=6 m=51
